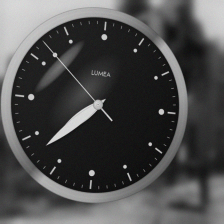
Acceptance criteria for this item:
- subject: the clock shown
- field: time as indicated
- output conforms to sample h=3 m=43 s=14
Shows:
h=7 m=37 s=52
